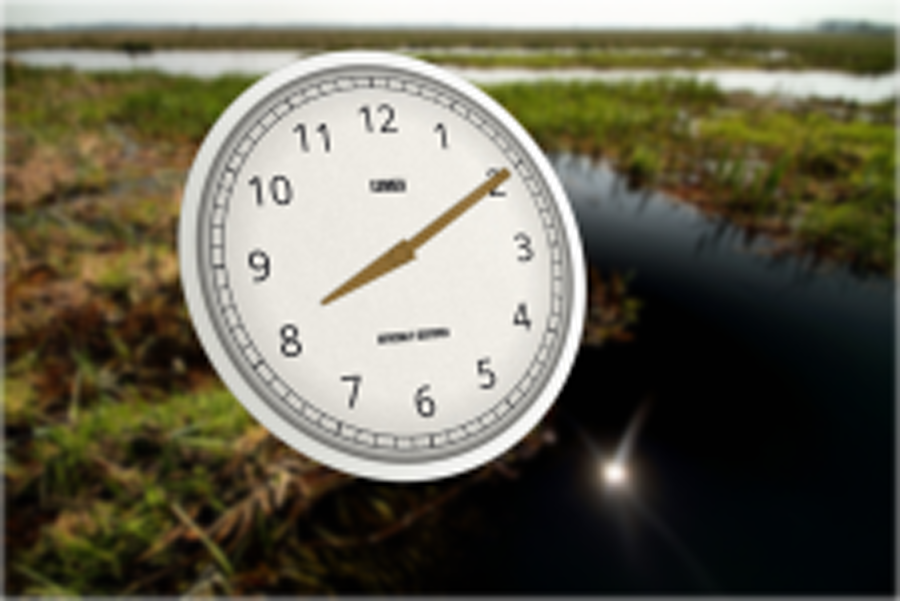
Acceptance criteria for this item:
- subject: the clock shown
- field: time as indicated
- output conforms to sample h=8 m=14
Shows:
h=8 m=10
